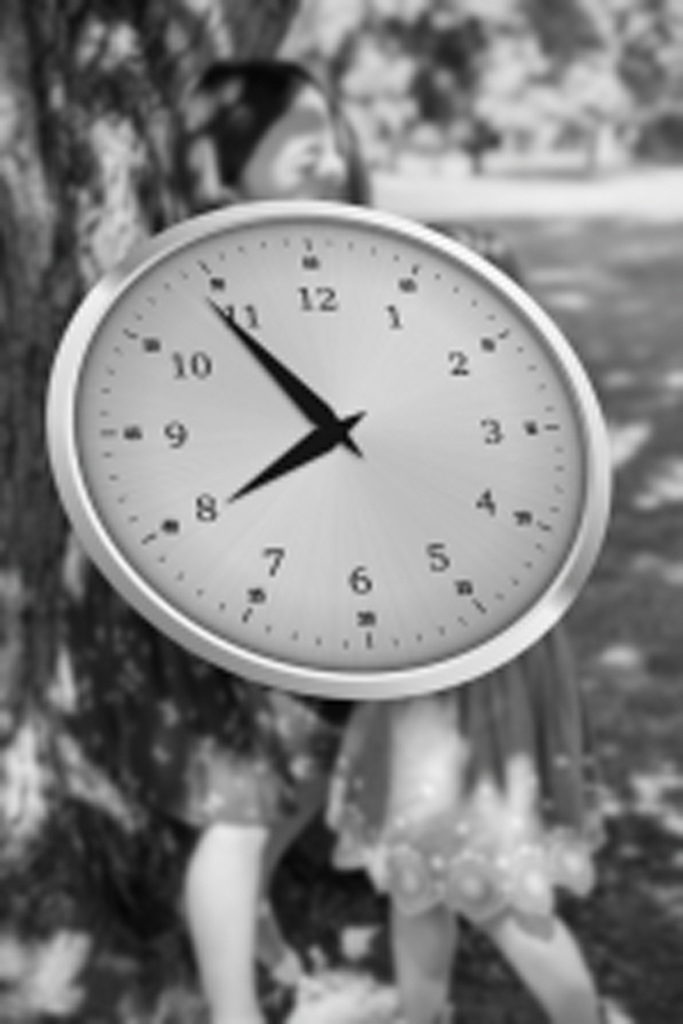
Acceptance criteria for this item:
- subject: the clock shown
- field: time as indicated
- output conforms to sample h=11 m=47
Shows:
h=7 m=54
